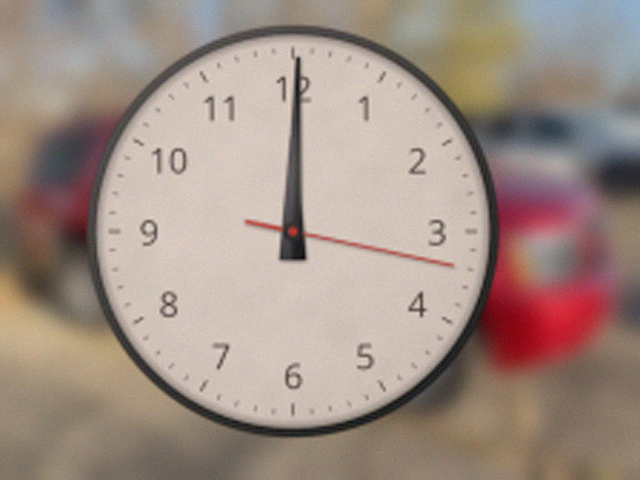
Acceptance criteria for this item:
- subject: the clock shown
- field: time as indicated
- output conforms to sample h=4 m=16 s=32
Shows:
h=12 m=0 s=17
